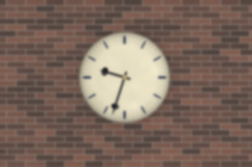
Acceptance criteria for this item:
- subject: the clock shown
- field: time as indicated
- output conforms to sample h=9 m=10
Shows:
h=9 m=33
